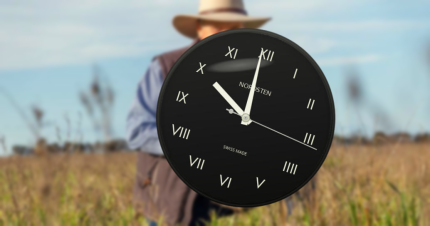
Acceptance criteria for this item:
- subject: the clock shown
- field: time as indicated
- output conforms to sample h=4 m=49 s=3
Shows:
h=9 m=59 s=16
